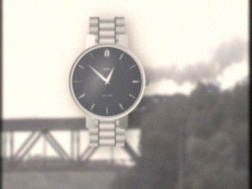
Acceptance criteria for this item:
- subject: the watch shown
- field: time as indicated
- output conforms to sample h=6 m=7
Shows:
h=12 m=52
